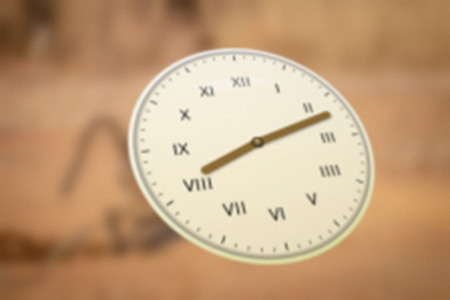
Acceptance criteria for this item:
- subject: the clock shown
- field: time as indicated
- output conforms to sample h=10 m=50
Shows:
h=8 m=12
